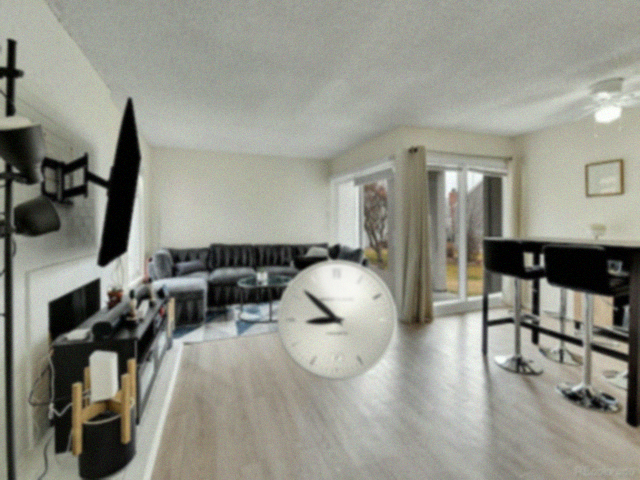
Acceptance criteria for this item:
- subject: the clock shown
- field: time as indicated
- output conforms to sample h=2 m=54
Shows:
h=8 m=52
